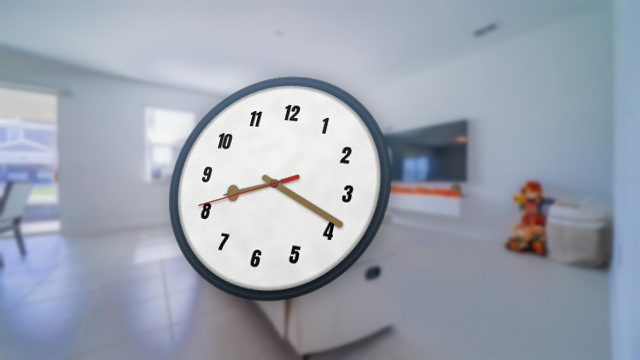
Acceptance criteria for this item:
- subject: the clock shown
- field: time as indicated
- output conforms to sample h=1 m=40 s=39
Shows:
h=8 m=18 s=41
